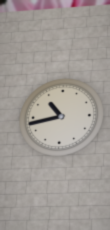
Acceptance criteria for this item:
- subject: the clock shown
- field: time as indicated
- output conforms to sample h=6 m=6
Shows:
h=10 m=43
